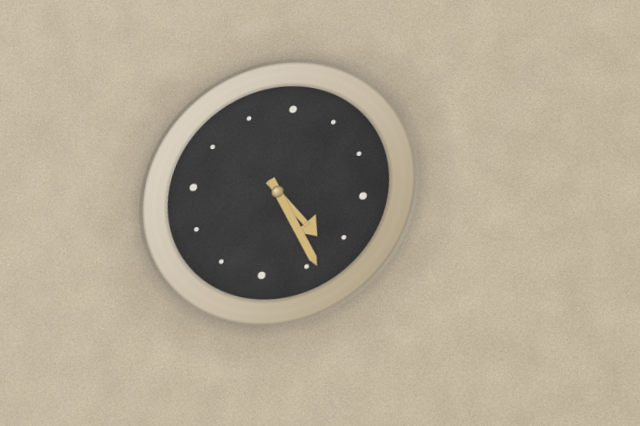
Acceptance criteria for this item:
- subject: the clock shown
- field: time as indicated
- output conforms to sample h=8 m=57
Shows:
h=4 m=24
